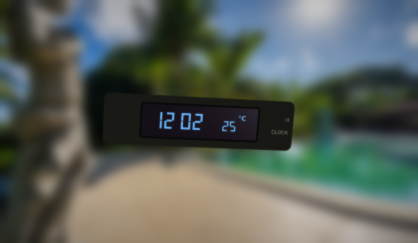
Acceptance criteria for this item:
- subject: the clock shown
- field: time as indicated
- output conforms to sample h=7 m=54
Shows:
h=12 m=2
